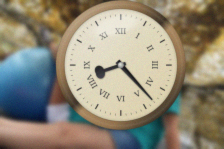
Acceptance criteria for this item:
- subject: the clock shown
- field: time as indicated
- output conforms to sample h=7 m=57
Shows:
h=8 m=23
